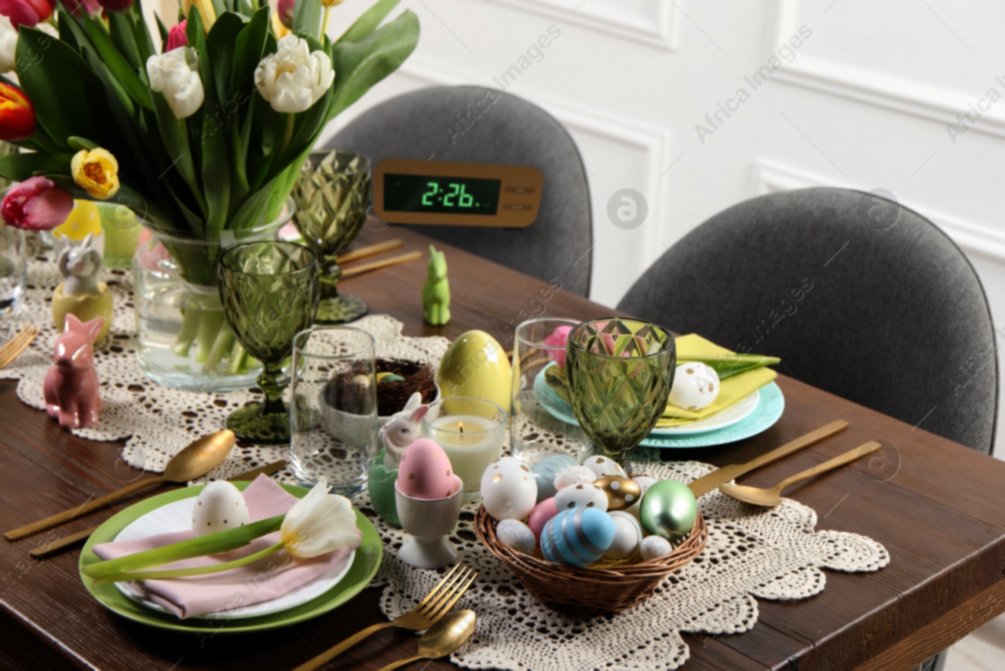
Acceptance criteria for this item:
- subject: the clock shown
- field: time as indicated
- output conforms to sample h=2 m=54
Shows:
h=2 m=26
